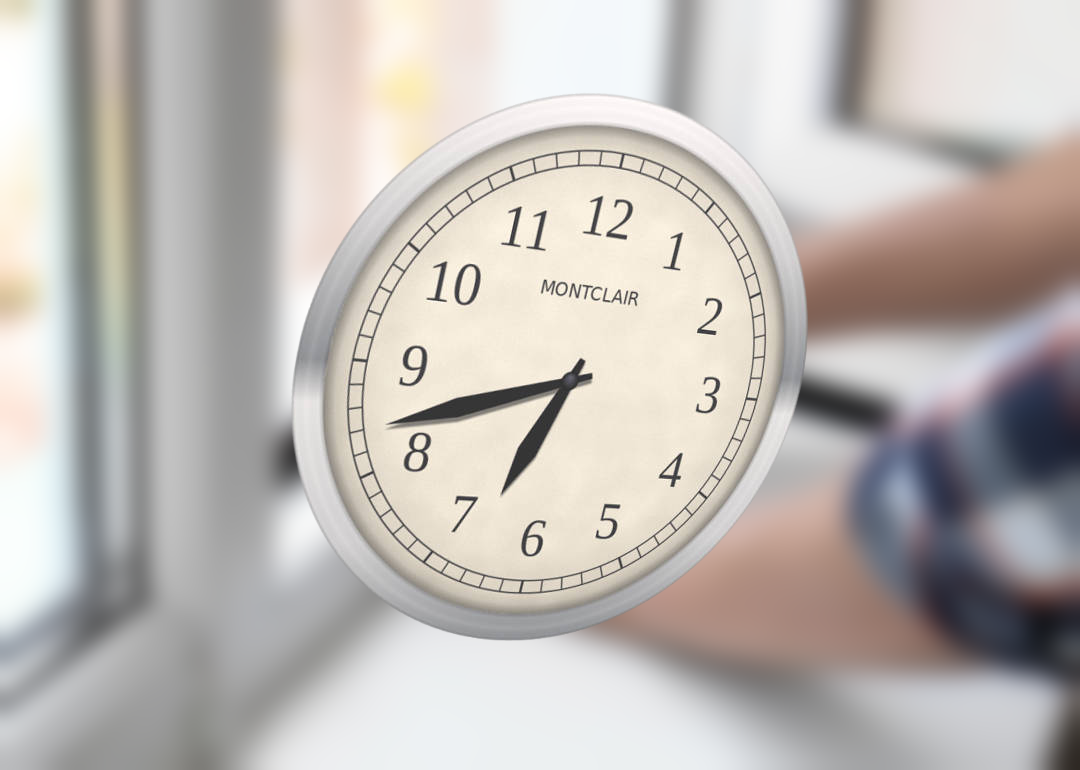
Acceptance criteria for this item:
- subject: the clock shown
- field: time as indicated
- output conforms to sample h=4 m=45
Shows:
h=6 m=42
